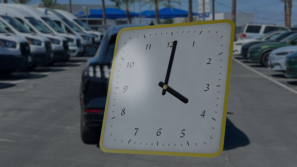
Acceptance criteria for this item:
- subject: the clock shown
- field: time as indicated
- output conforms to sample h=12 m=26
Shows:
h=4 m=1
